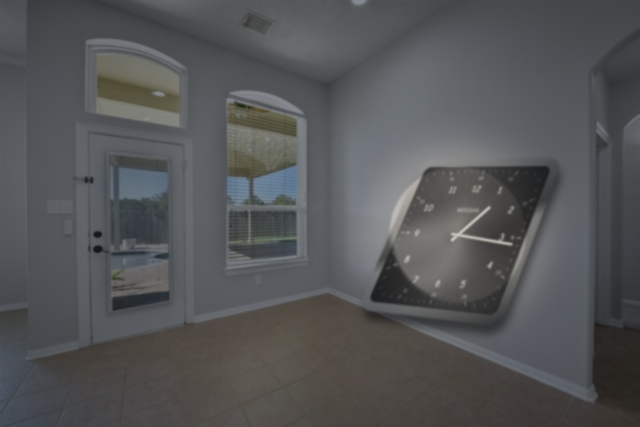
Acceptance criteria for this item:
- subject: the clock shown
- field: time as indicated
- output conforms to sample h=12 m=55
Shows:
h=1 m=16
